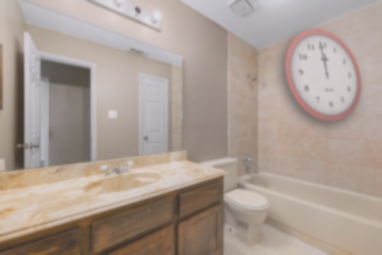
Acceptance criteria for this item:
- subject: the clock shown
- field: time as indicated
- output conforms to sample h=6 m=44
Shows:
h=11 m=59
